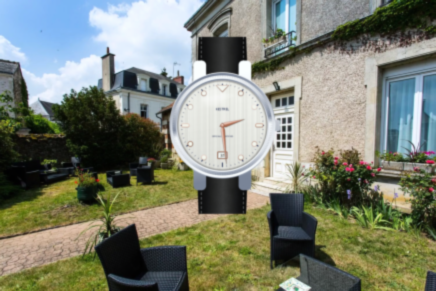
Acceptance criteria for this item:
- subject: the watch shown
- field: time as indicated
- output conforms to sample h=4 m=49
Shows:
h=2 m=29
